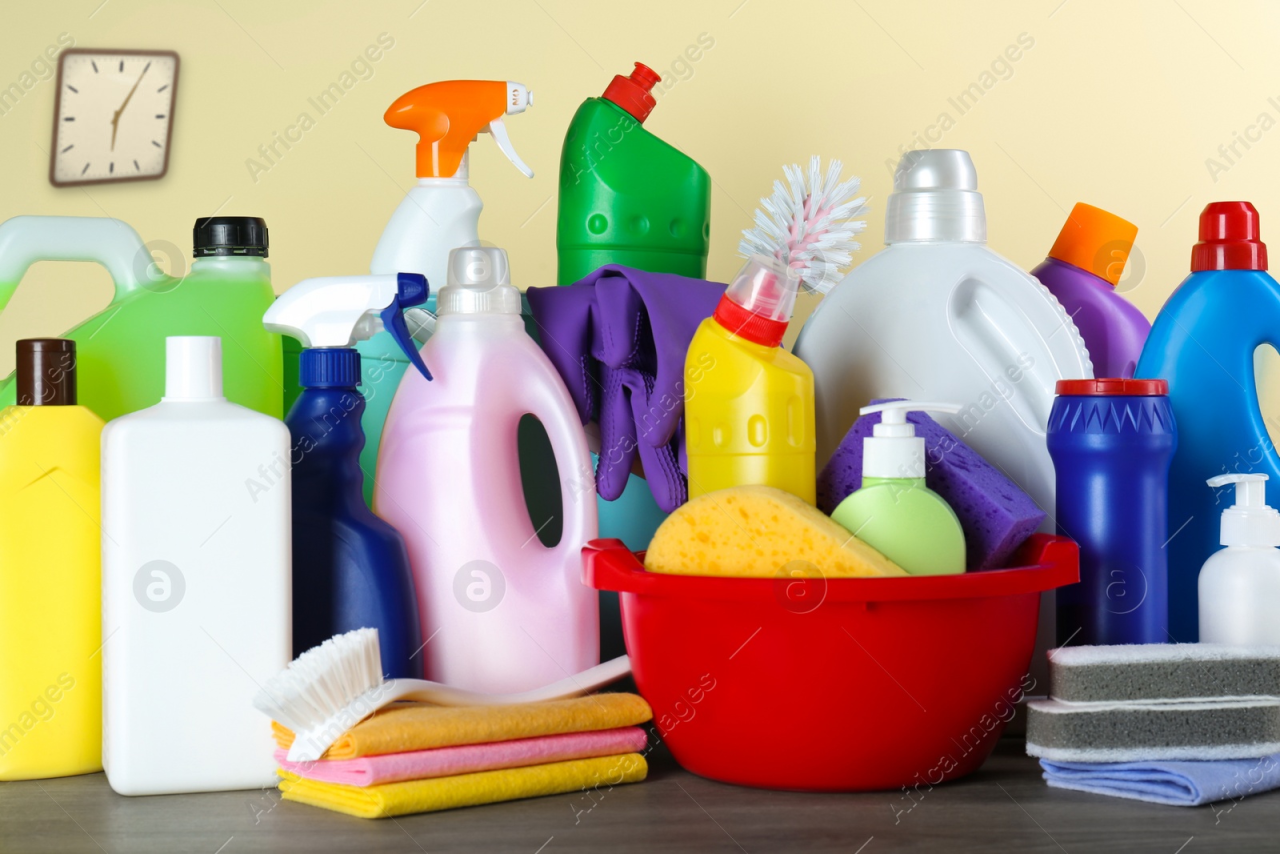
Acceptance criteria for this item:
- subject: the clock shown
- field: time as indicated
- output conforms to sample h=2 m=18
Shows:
h=6 m=5
